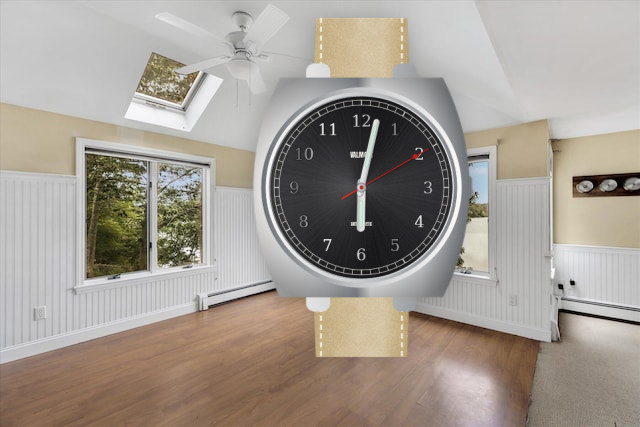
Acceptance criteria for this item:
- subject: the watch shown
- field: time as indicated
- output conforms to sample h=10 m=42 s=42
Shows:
h=6 m=2 s=10
